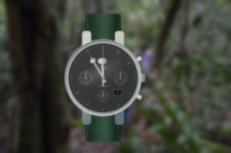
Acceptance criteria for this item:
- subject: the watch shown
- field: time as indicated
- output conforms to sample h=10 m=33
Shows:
h=11 m=55
